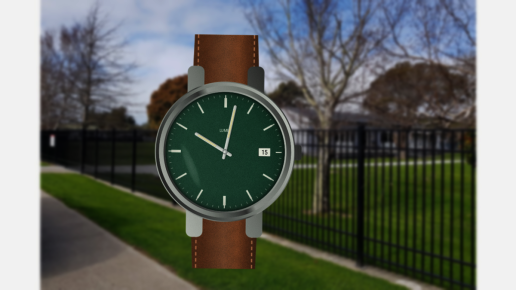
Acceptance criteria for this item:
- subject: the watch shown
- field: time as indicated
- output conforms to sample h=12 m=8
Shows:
h=10 m=2
